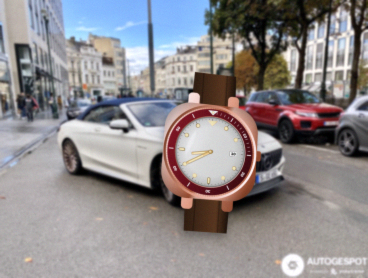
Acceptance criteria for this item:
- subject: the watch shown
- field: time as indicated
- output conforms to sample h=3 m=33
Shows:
h=8 m=40
